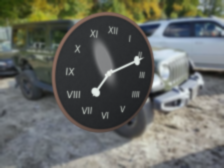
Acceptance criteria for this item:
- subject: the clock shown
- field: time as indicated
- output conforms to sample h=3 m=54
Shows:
h=7 m=11
